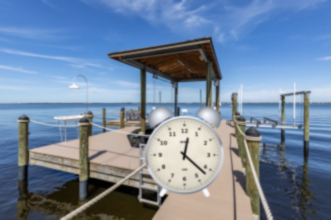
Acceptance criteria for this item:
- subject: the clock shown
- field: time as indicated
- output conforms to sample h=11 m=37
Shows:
h=12 m=22
